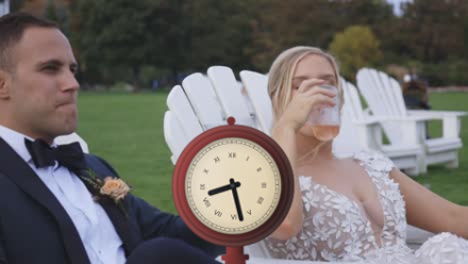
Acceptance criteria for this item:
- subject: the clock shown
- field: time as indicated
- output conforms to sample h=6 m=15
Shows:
h=8 m=28
